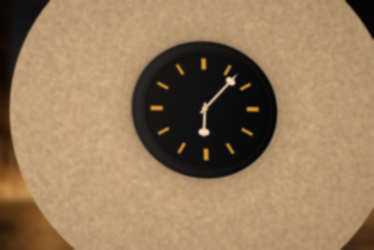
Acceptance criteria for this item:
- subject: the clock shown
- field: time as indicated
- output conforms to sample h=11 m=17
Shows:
h=6 m=7
